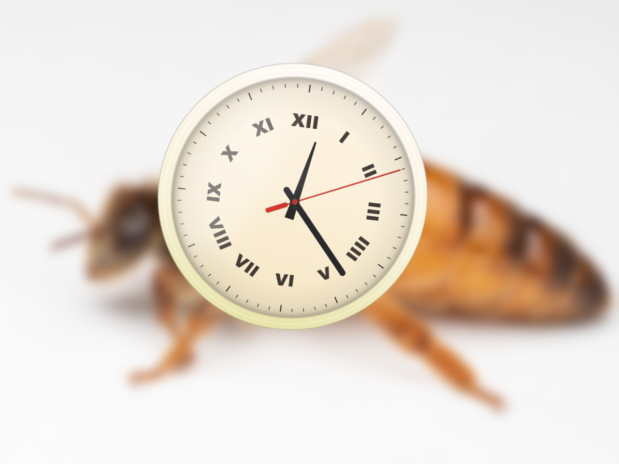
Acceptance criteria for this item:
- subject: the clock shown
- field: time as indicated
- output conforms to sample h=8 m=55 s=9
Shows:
h=12 m=23 s=11
